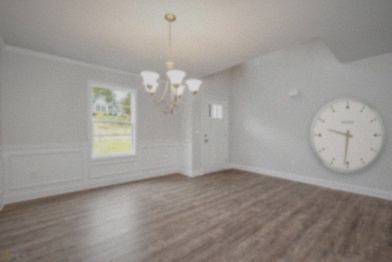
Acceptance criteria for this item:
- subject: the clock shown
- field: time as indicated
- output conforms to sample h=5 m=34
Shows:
h=9 m=31
